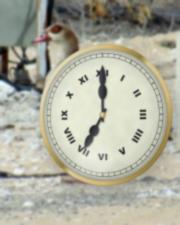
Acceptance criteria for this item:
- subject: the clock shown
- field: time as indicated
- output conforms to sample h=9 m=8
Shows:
h=7 m=0
